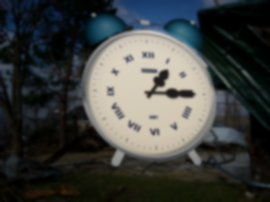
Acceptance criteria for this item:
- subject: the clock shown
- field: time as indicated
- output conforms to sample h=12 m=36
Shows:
h=1 m=15
